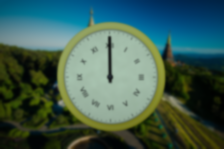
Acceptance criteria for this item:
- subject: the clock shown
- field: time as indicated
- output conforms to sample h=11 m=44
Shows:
h=12 m=0
